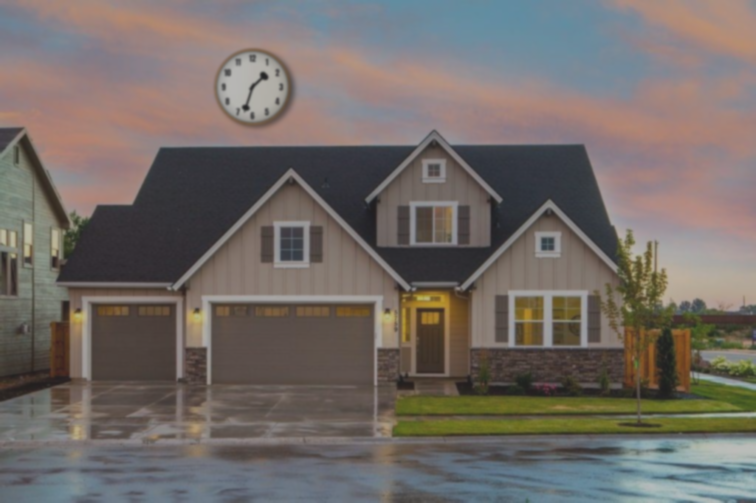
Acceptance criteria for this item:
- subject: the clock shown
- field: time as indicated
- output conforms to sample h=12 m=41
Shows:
h=1 m=33
